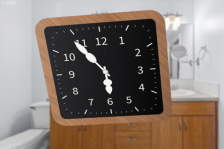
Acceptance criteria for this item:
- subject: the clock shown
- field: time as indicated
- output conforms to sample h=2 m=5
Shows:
h=5 m=54
